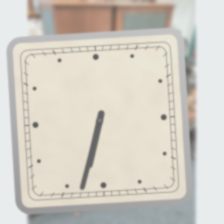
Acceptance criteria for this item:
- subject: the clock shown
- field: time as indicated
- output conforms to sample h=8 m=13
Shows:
h=6 m=33
